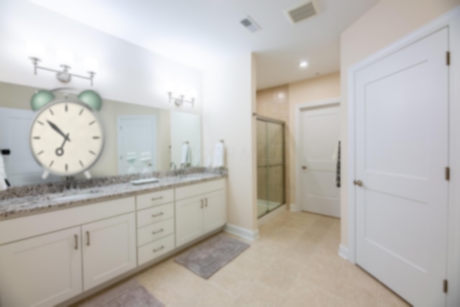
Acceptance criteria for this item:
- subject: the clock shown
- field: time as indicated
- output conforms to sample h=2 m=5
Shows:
h=6 m=52
